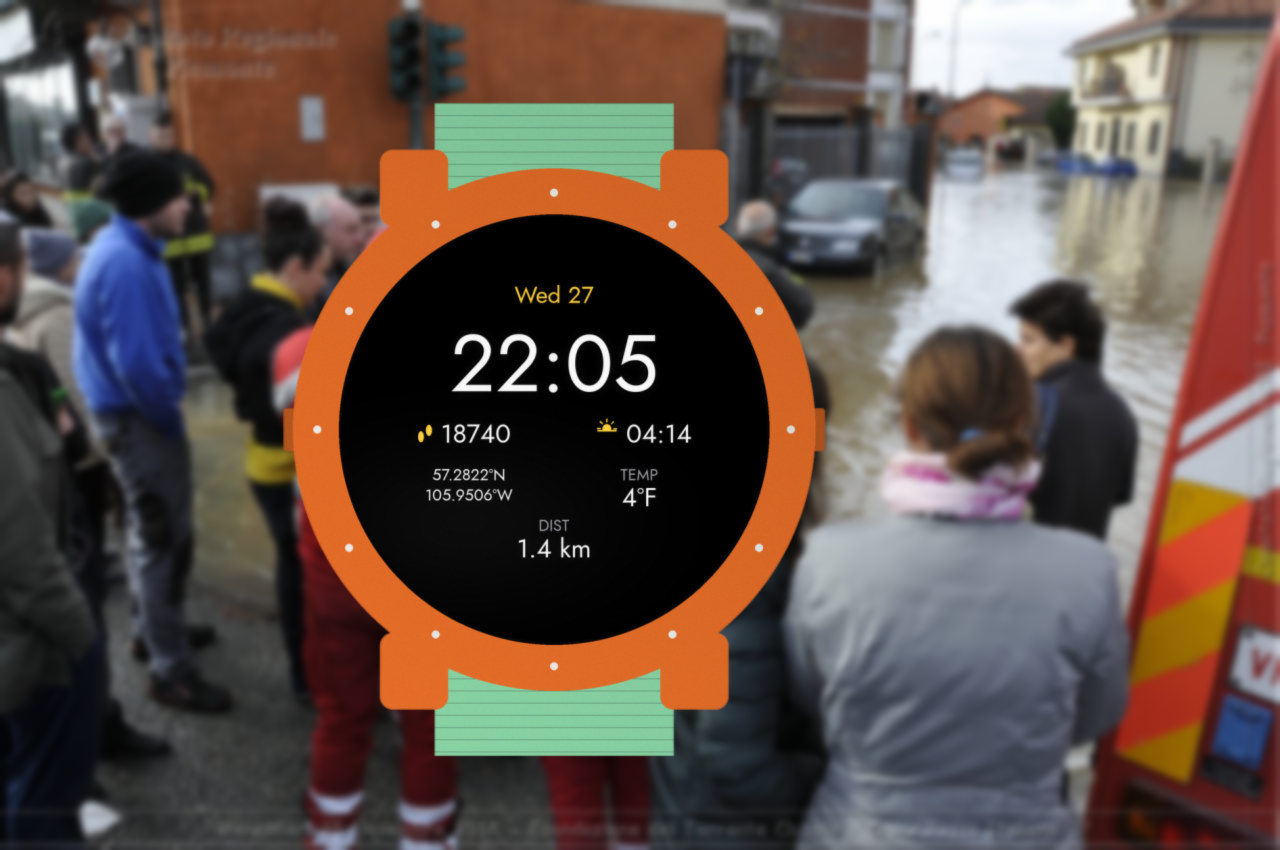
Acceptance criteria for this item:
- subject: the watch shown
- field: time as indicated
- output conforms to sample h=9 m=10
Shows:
h=22 m=5
